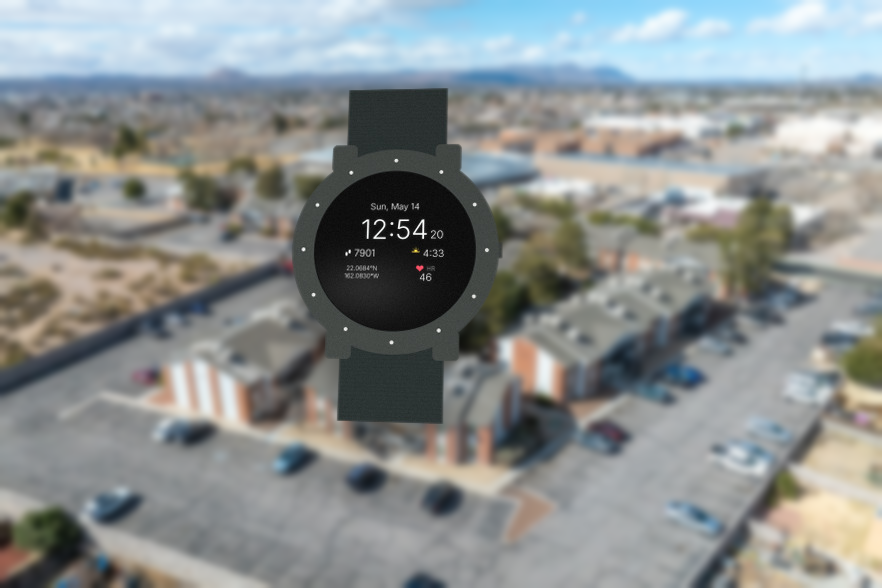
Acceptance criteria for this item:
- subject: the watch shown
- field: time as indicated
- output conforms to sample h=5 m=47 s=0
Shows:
h=12 m=54 s=20
